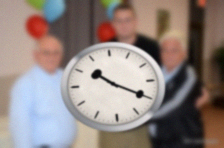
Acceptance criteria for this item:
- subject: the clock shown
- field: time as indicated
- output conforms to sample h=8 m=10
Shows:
h=10 m=20
